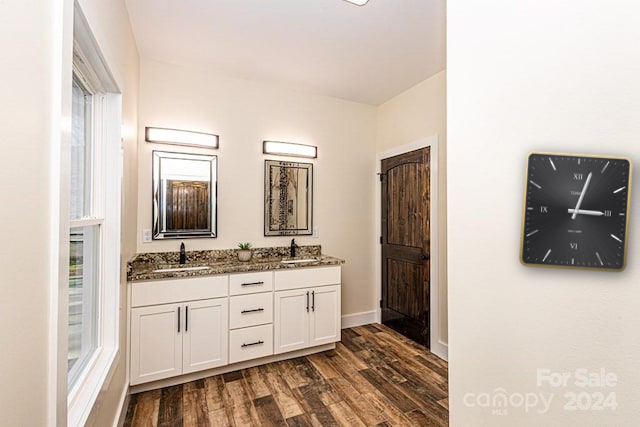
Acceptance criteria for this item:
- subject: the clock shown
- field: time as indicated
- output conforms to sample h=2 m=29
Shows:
h=3 m=3
